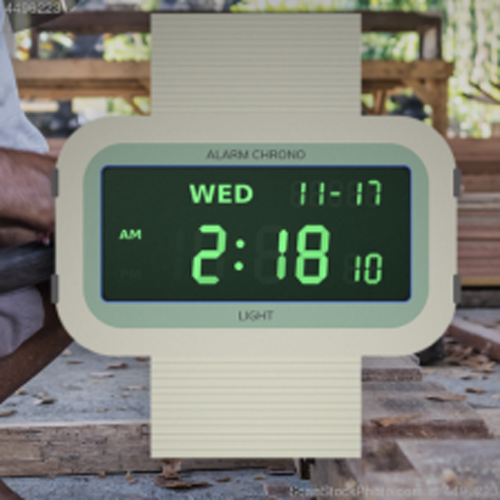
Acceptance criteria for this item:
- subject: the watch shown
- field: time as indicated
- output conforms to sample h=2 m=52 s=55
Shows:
h=2 m=18 s=10
